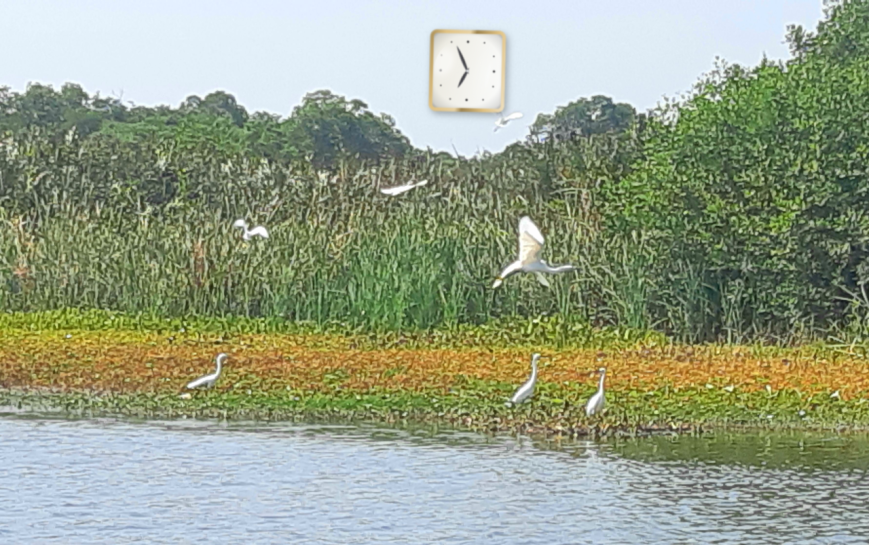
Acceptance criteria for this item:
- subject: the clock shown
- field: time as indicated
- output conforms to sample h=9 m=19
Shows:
h=6 m=56
